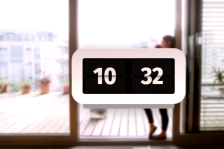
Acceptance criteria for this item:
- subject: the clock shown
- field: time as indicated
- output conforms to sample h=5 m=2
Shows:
h=10 m=32
